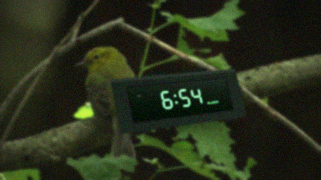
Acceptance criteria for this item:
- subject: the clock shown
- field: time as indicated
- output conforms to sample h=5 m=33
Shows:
h=6 m=54
